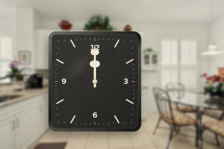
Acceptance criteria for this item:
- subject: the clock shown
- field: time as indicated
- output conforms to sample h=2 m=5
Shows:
h=12 m=0
